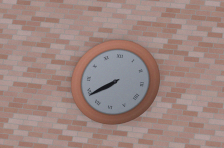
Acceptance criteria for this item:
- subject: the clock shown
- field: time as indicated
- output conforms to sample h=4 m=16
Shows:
h=7 m=39
